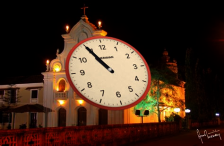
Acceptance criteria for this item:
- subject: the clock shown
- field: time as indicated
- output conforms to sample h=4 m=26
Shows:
h=10 m=55
